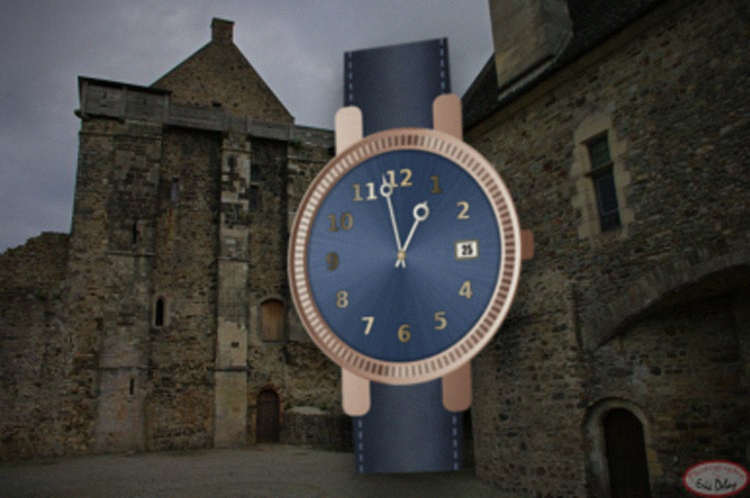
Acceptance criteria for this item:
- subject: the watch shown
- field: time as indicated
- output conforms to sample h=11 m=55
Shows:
h=12 m=58
